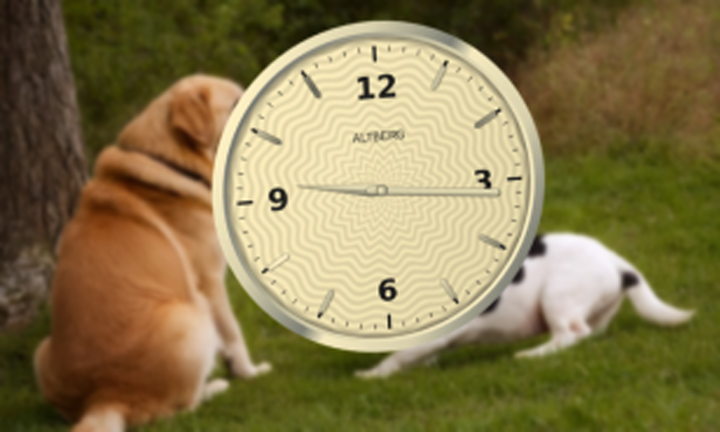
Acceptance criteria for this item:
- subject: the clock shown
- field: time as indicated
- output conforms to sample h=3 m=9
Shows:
h=9 m=16
